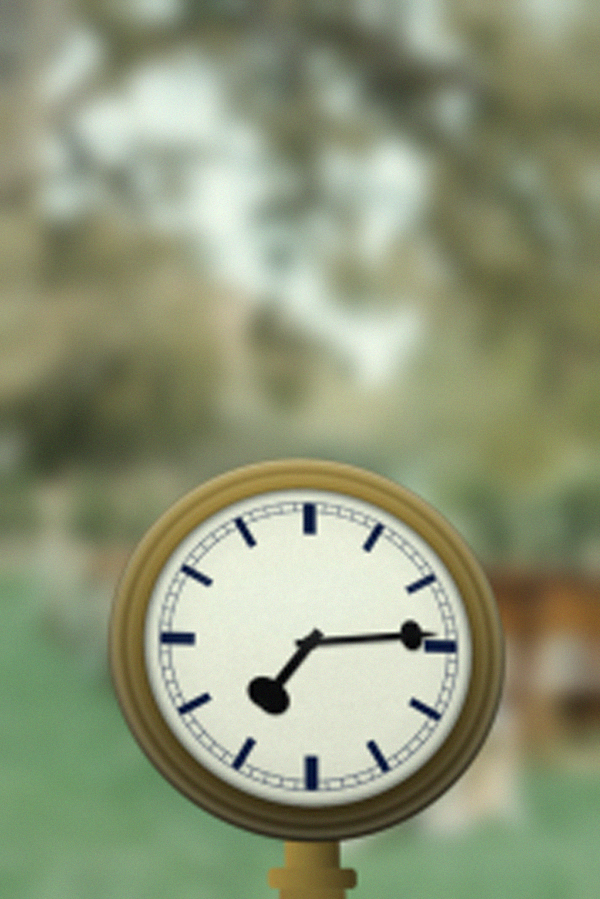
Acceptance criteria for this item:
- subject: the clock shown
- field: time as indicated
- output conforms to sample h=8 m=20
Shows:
h=7 m=14
